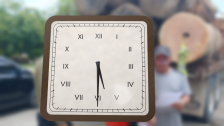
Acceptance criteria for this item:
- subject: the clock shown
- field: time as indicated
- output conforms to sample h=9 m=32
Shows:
h=5 m=30
